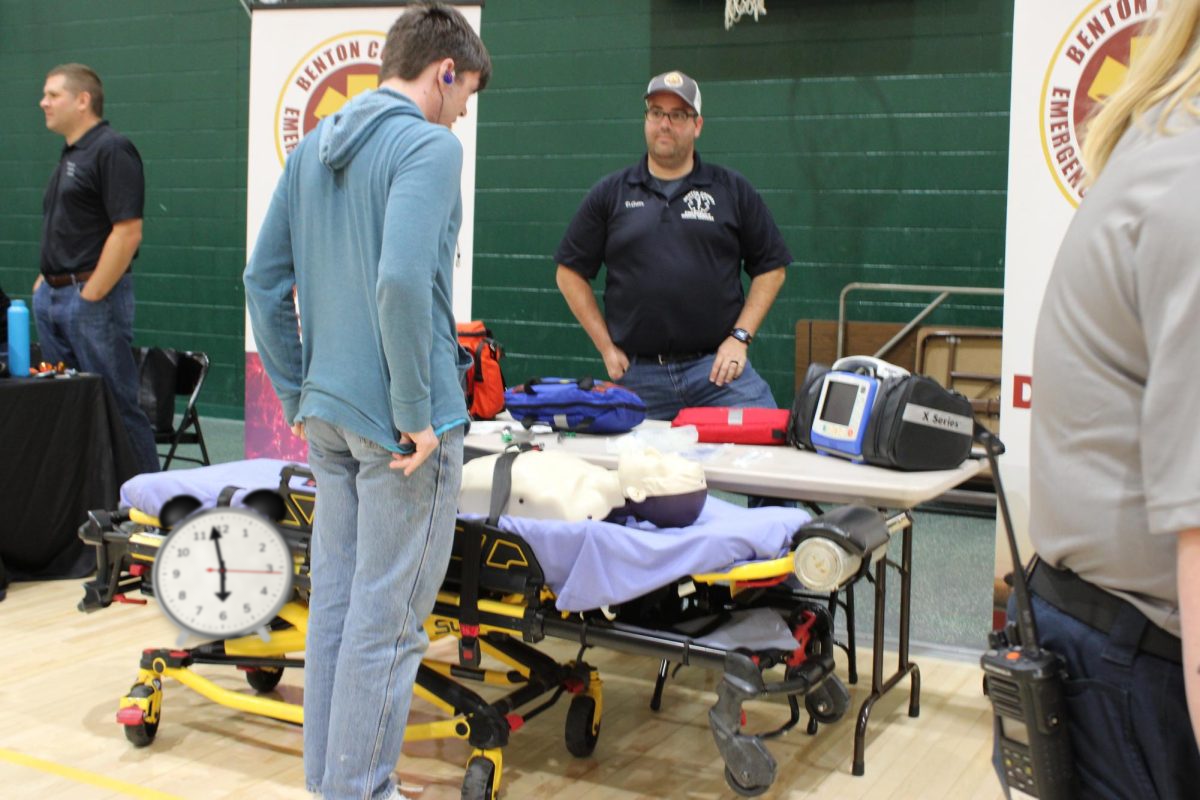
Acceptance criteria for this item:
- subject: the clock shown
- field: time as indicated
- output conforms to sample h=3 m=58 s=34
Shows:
h=5 m=58 s=16
